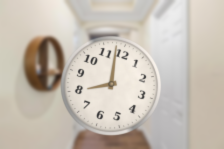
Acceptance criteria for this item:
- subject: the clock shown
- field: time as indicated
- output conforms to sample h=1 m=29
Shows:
h=7 m=58
